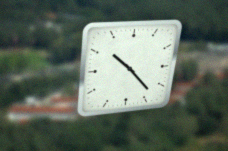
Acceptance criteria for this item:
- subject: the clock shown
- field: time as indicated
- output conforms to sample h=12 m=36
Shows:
h=10 m=23
